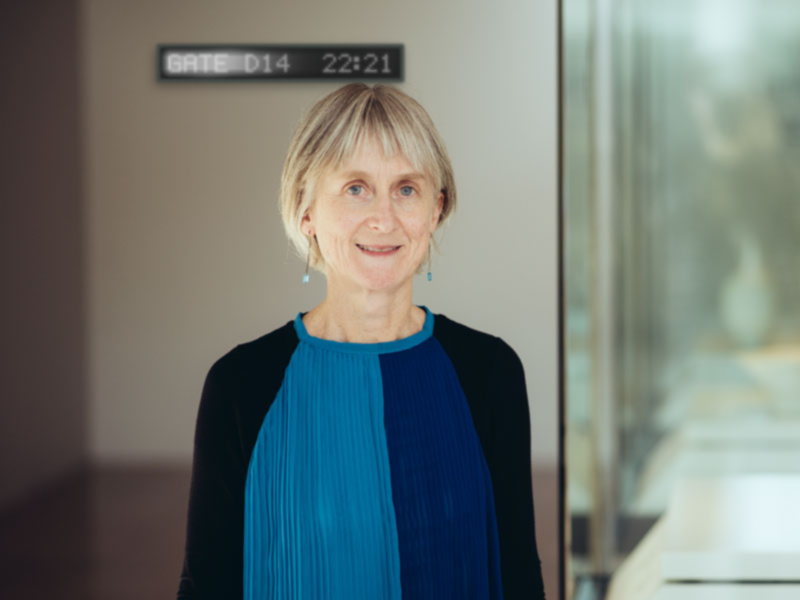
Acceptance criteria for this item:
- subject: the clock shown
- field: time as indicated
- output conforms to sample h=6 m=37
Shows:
h=22 m=21
